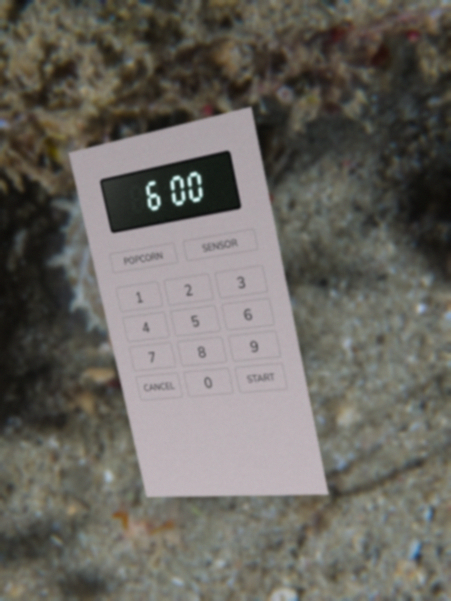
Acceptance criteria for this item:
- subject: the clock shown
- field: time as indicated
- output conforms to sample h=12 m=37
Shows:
h=6 m=0
